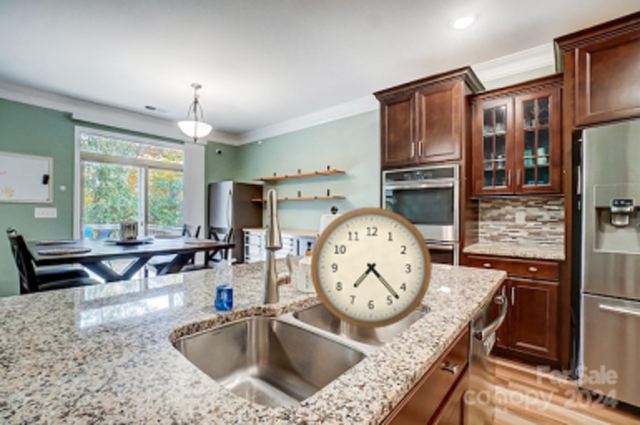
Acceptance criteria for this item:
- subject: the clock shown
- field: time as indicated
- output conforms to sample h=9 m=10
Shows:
h=7 m=23
